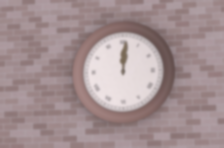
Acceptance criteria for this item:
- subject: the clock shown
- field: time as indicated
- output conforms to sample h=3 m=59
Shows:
h=12 m=1
